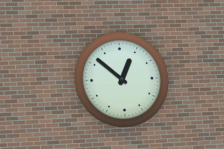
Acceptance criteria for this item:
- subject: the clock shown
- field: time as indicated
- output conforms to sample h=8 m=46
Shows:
h=12 m=52
